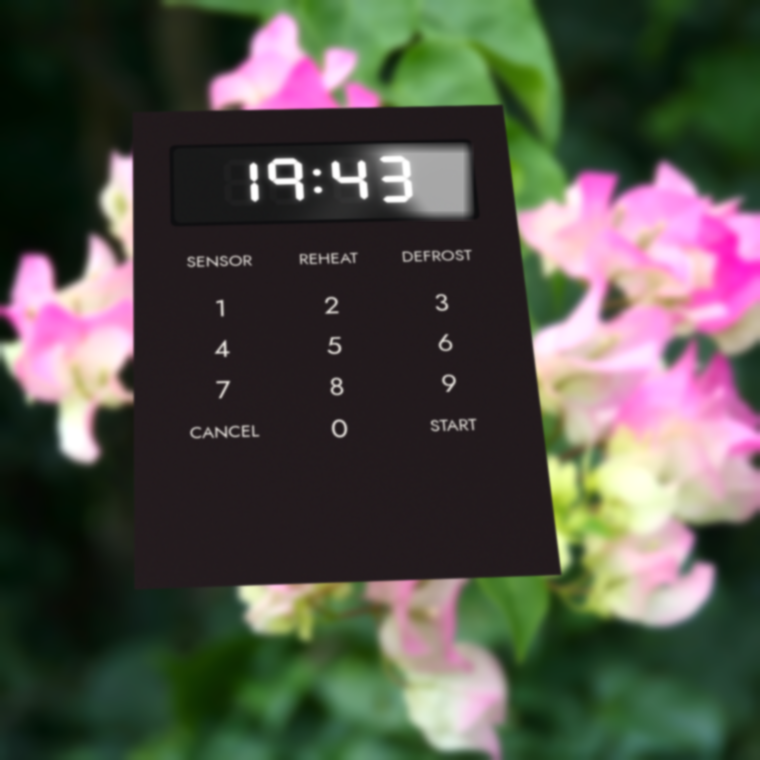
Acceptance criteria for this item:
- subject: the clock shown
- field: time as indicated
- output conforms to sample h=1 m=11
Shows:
h=19 m=43
